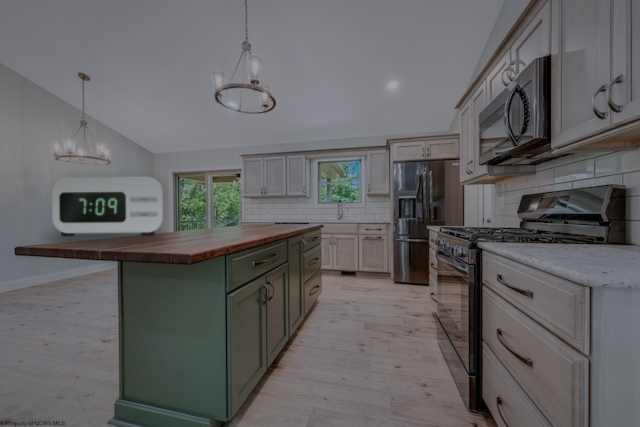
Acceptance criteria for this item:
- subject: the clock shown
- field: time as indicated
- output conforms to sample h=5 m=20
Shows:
h=7 m=9
